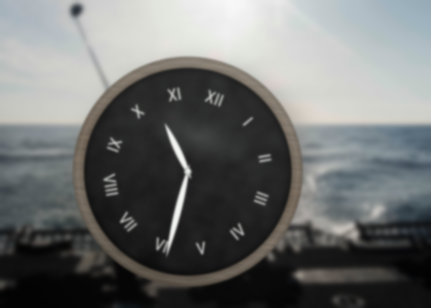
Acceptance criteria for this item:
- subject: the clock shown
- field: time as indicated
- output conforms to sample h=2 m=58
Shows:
h=10 m=29
